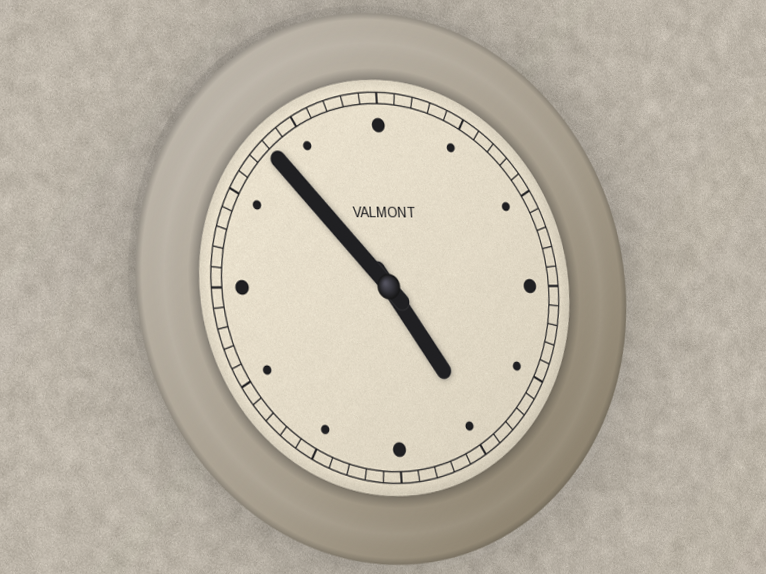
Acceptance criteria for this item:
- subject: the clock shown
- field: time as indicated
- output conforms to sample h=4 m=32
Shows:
h=4 m=53
